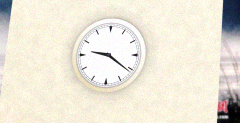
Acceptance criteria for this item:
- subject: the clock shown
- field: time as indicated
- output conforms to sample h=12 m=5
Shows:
h=9 m=21
